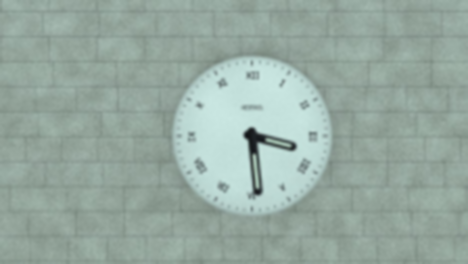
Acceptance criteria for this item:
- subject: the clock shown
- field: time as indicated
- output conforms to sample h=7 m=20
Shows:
h=3 m=29
